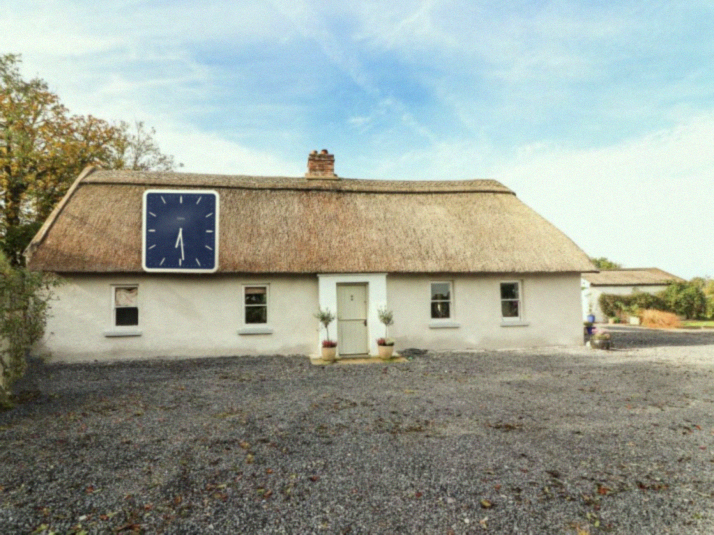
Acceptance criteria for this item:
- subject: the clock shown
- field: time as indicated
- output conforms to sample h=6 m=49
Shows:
h=6 m=29
